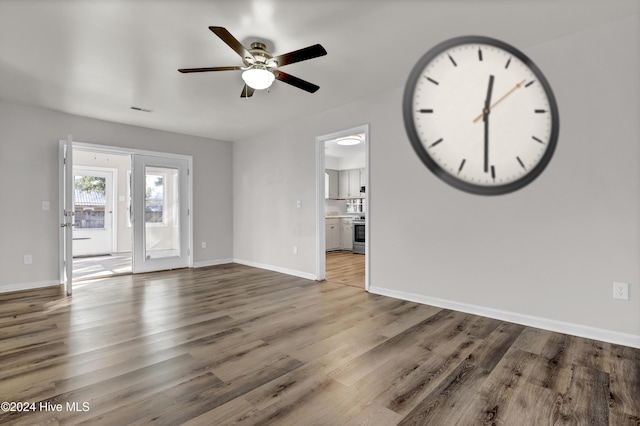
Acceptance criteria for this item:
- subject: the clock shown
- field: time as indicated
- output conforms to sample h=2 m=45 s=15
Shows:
h=12 m=31 s=9
